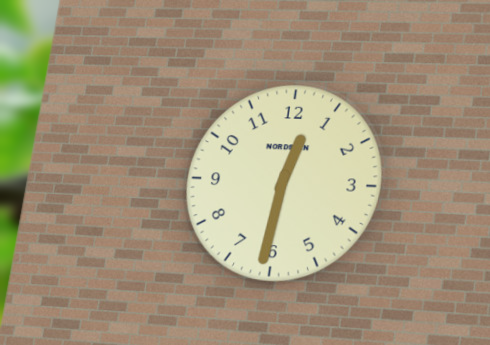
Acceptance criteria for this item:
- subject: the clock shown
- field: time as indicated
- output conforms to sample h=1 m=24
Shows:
h=12 m=31
